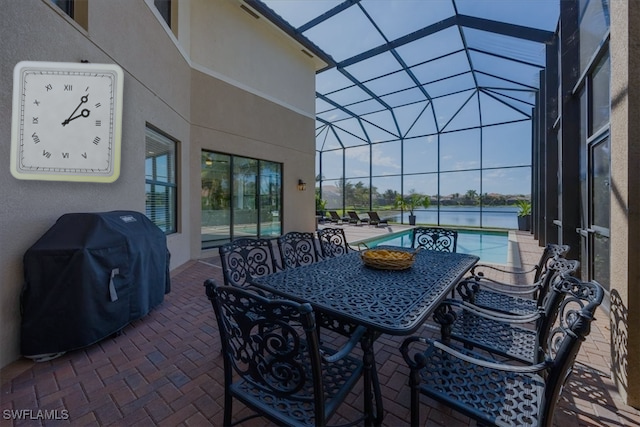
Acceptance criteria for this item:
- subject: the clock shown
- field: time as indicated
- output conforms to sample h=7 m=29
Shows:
h=2 m=6
